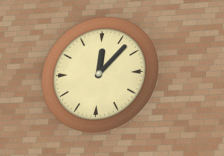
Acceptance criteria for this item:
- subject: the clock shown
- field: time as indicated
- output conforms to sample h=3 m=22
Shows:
h=12 m=7
